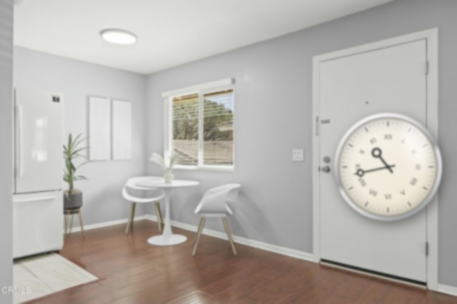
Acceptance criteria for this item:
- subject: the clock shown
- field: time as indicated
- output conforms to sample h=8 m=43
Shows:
h=10 m=43
